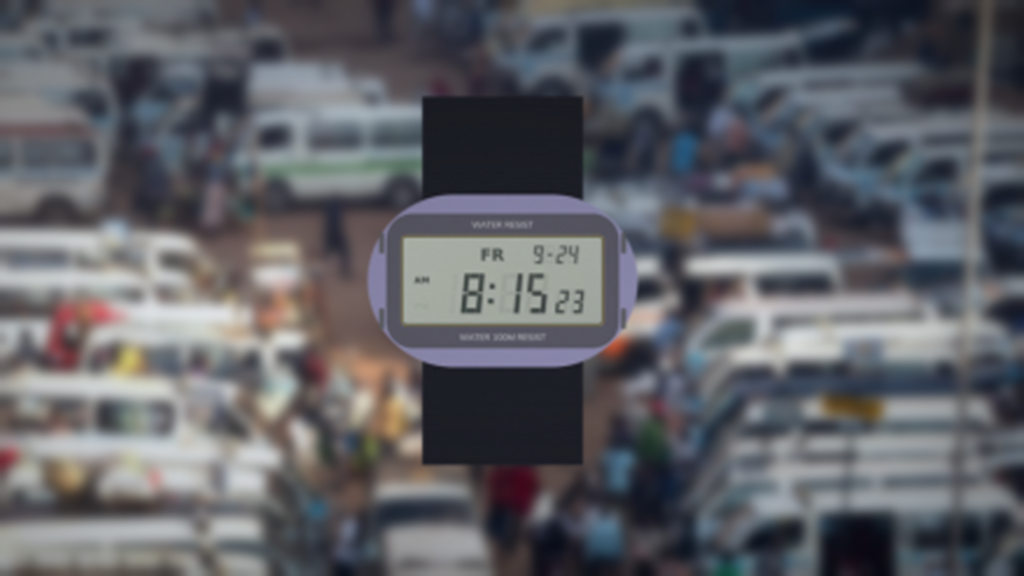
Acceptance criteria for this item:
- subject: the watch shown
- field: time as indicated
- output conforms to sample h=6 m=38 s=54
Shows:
h=8 m=15 s=23
